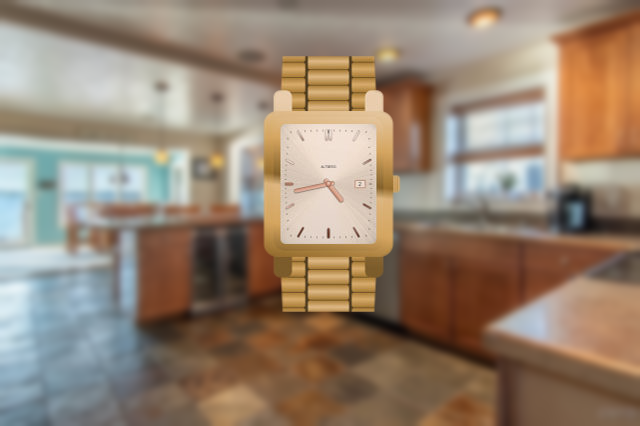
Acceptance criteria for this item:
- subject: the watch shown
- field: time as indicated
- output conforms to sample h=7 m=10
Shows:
h=4 m=43
